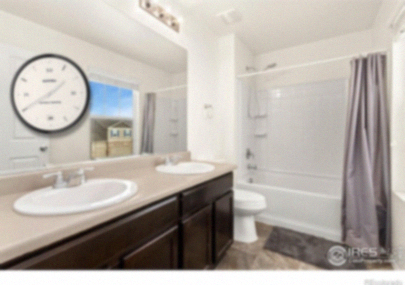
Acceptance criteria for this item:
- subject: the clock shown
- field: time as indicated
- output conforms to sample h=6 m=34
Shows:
h=1 m=40
